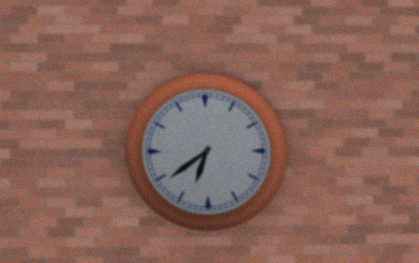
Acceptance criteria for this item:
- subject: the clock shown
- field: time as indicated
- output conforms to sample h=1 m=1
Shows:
h=6 m=39
